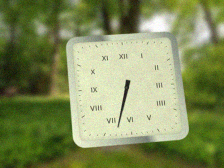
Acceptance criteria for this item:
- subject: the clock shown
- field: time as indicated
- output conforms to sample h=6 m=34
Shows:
h=6 m=33
